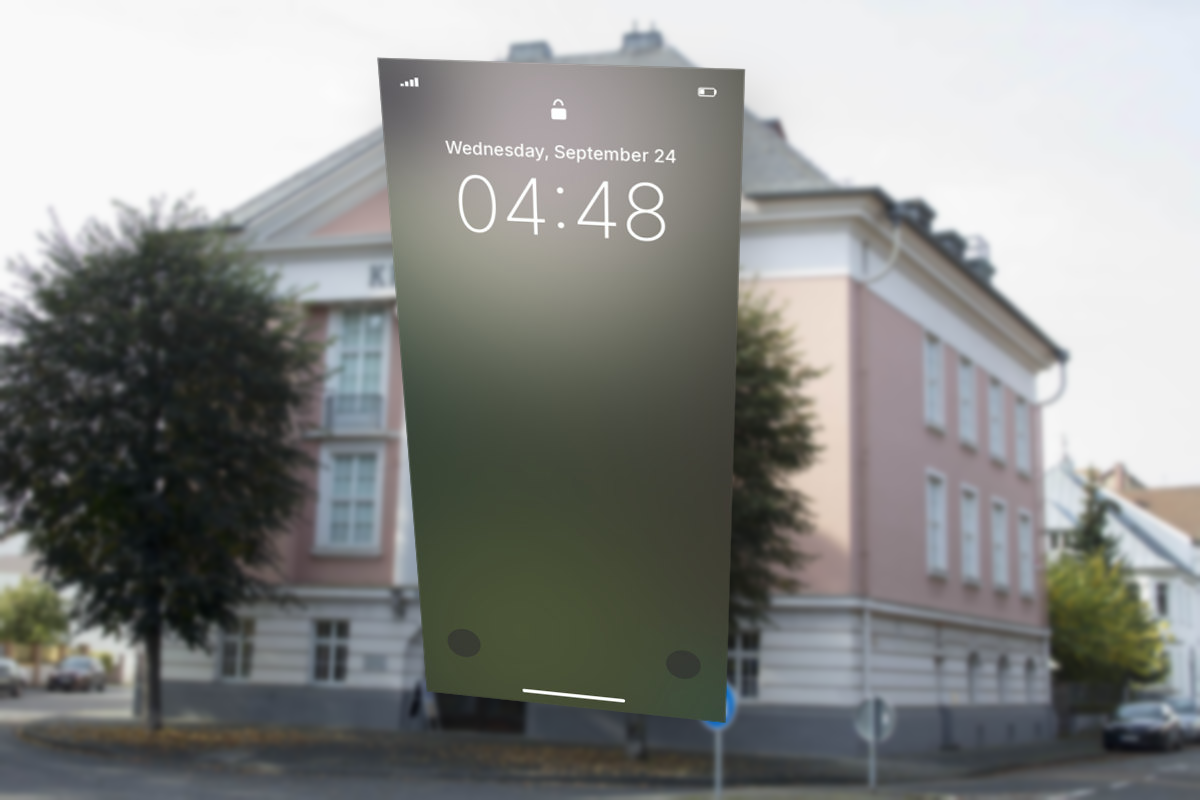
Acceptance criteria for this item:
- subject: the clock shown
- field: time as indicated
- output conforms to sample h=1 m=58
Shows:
h=4 m=48
